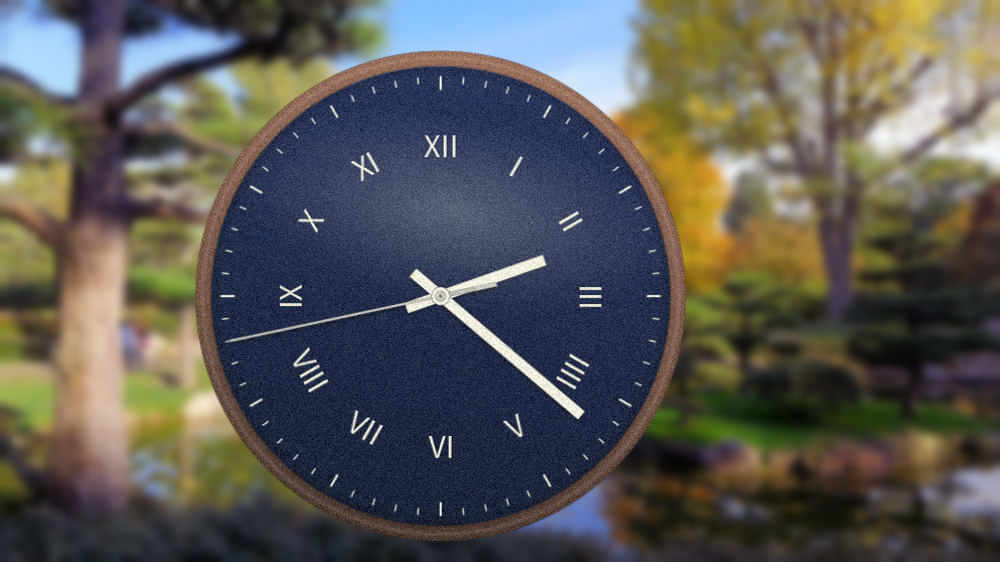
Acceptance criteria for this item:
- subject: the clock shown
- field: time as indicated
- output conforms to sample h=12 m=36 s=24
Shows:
h=2 m=21 s=43
